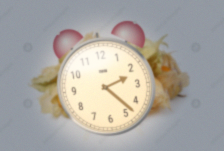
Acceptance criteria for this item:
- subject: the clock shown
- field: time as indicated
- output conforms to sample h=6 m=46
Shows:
h=2 m=23
